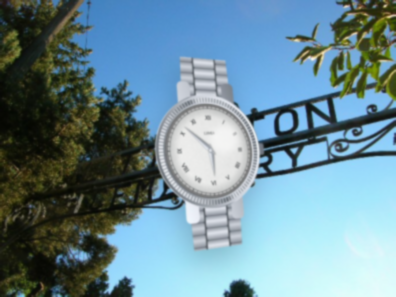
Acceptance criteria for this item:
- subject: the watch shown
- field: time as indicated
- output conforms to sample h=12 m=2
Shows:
h=5 m=52
